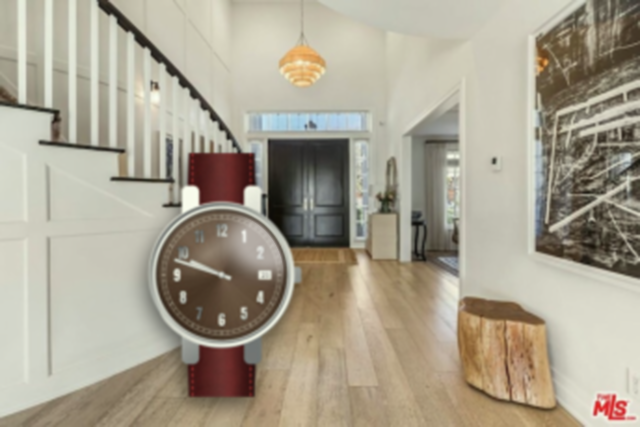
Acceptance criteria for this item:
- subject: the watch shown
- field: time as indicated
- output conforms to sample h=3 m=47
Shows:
h=9 m=48
